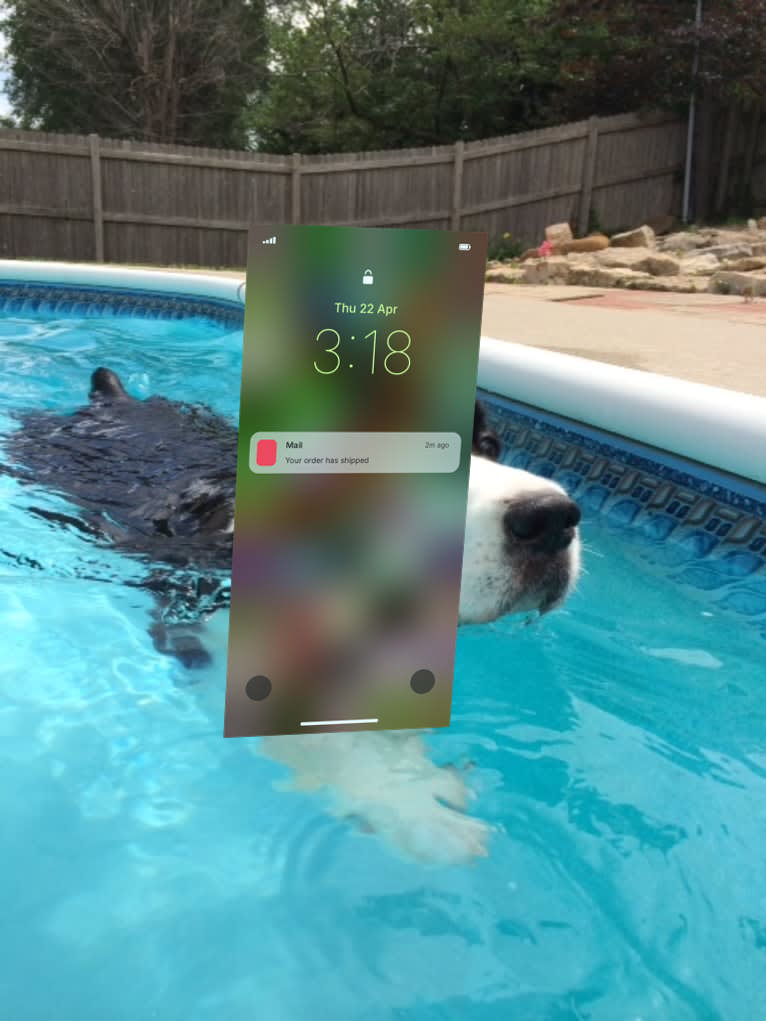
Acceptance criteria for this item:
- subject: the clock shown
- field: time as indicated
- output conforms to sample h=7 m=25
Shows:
h=3 m=18
